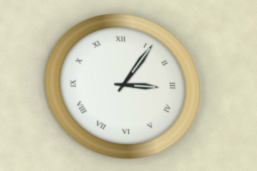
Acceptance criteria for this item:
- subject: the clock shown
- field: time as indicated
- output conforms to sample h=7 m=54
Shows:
h=3 m=6
